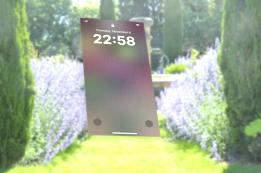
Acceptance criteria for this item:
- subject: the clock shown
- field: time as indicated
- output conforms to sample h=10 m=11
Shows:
h=22 m=58
